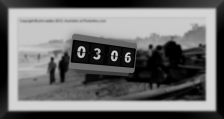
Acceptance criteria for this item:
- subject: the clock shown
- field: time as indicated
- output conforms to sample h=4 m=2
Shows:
h=3 m=6
